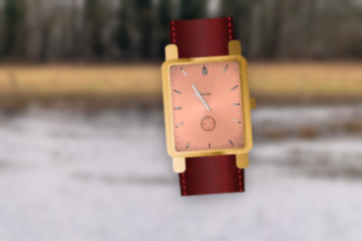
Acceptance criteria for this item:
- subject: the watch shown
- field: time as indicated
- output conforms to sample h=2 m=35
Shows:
h=10 m=55
